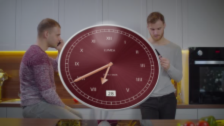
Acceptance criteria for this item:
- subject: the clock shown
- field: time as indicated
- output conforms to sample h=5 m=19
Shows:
h=6 m=40
